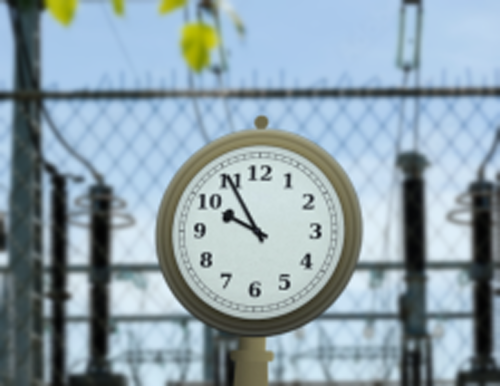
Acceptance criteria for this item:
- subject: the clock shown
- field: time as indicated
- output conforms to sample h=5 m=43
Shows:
h=9 m=55
